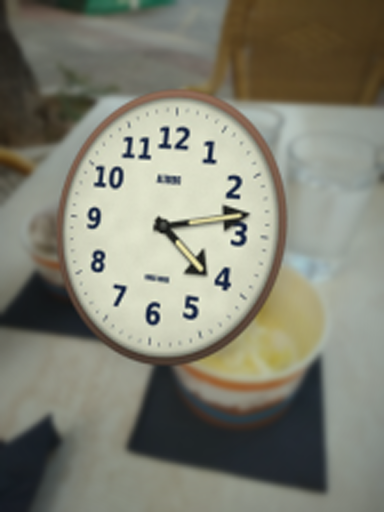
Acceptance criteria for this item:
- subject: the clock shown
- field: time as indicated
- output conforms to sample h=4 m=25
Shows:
h=4 m=13
